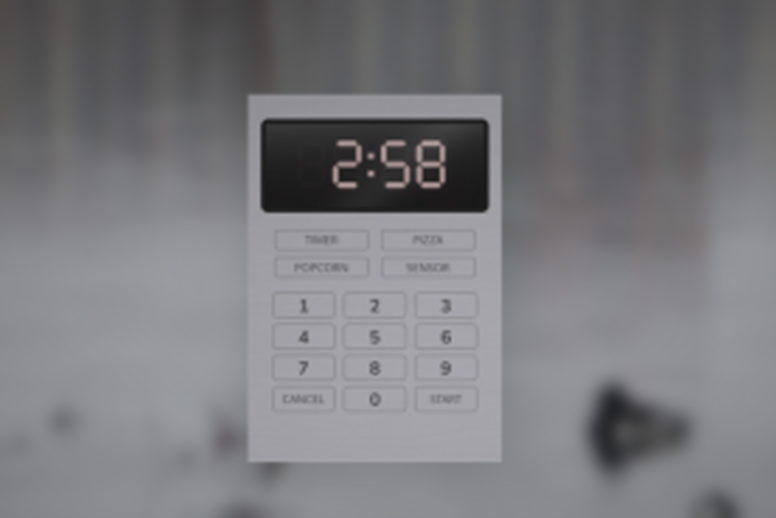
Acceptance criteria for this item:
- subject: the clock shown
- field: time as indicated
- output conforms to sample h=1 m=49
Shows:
h=2 m=58
